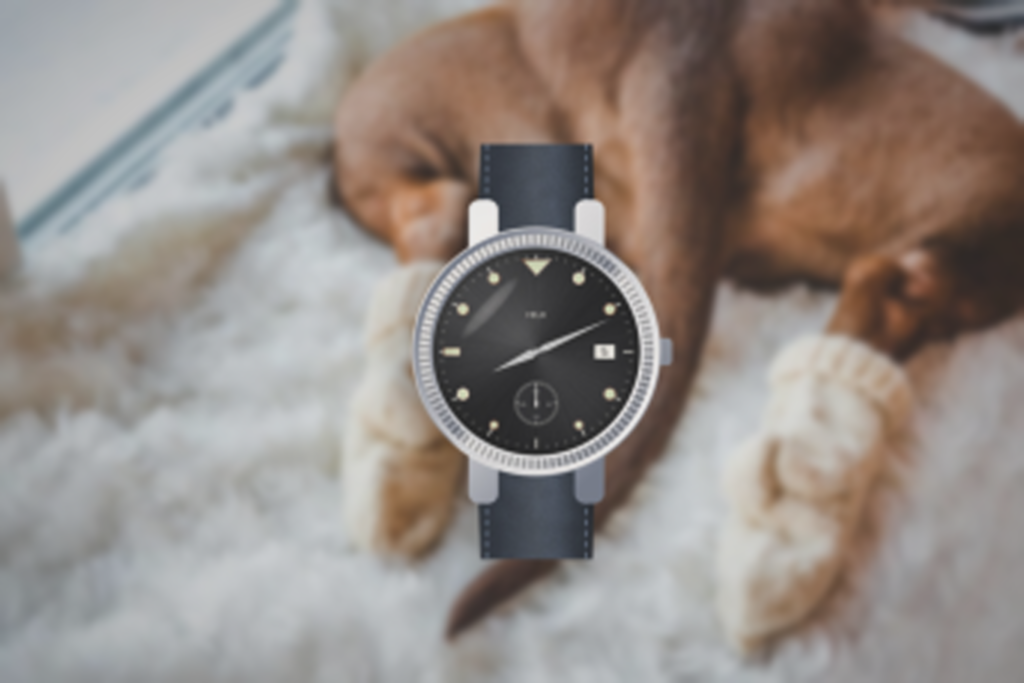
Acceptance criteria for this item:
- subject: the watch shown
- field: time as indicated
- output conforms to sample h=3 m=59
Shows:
h=8 m=11
